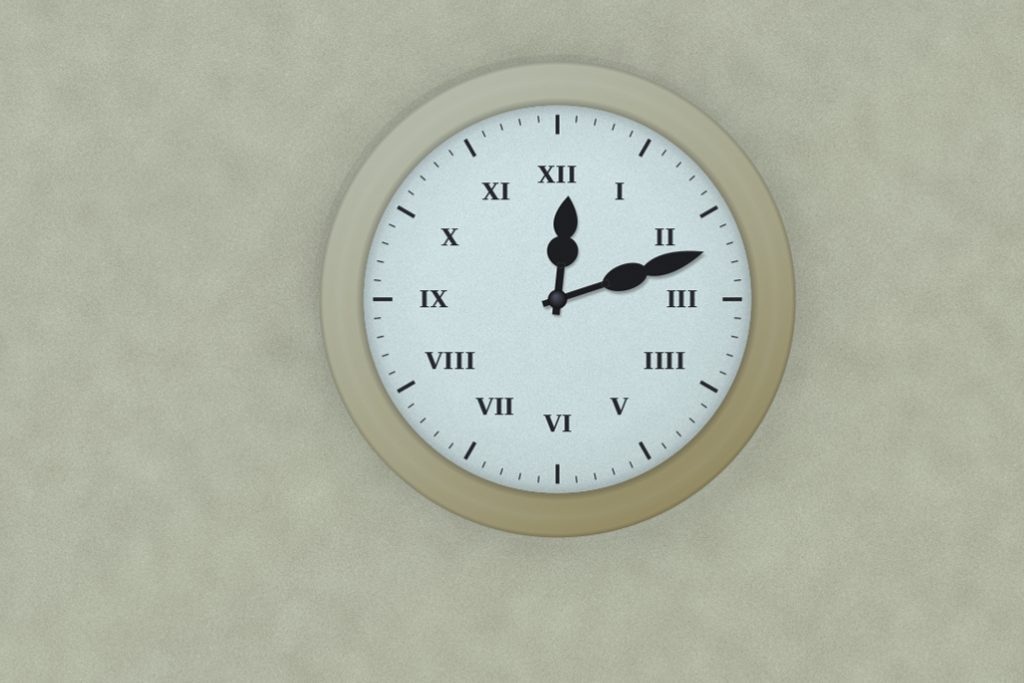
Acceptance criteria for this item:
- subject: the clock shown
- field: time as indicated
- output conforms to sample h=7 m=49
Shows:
h=12 m=12
